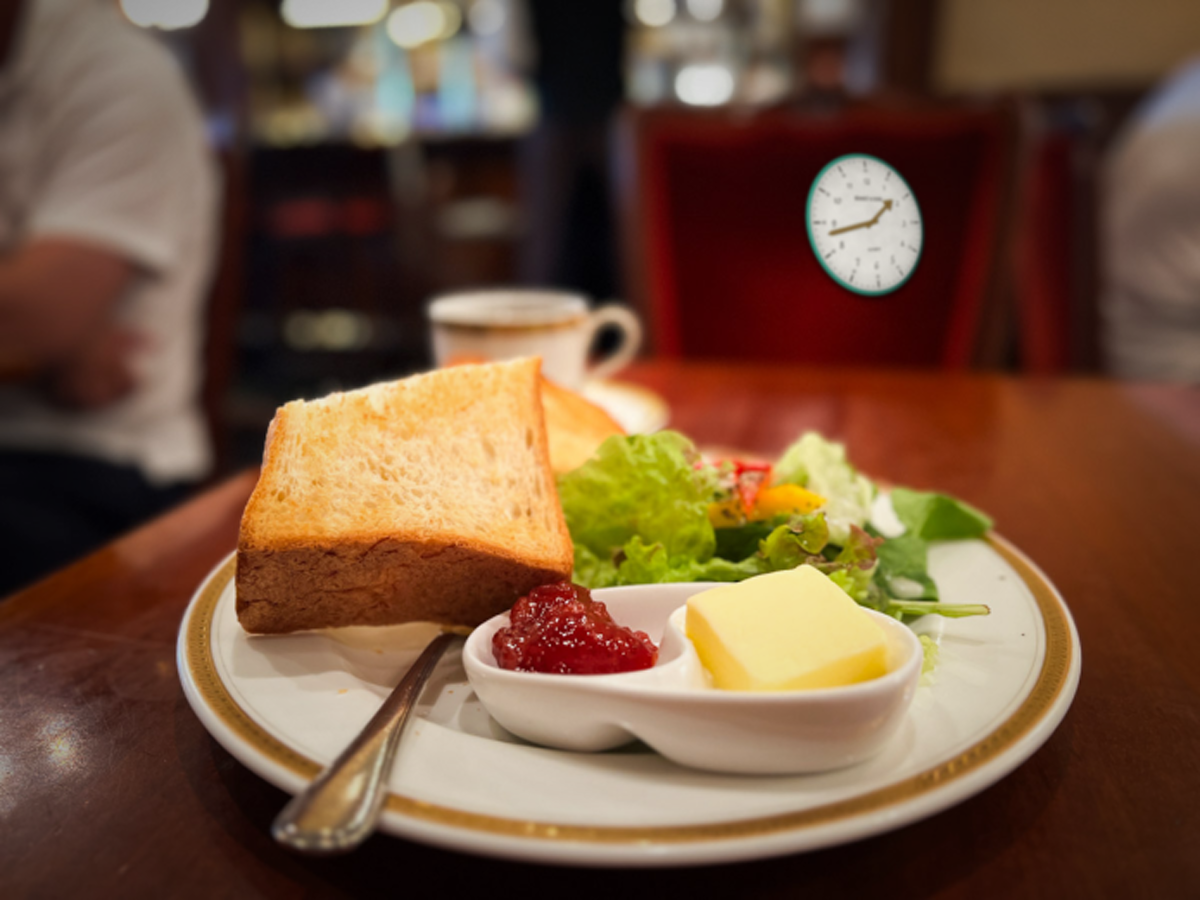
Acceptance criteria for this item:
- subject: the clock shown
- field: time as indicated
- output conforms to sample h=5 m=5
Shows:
h=1 m=43
